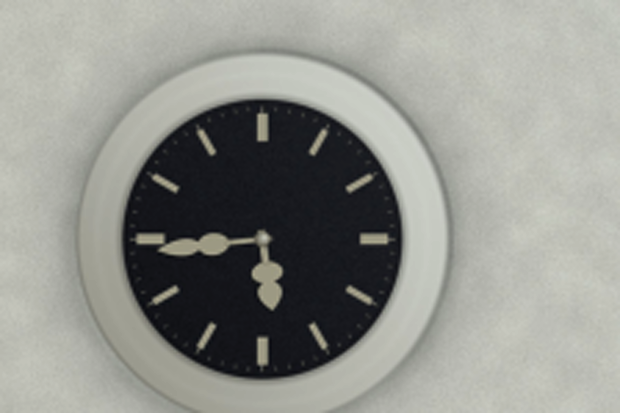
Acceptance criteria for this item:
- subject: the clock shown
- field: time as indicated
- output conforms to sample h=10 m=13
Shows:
h=5 m=44
